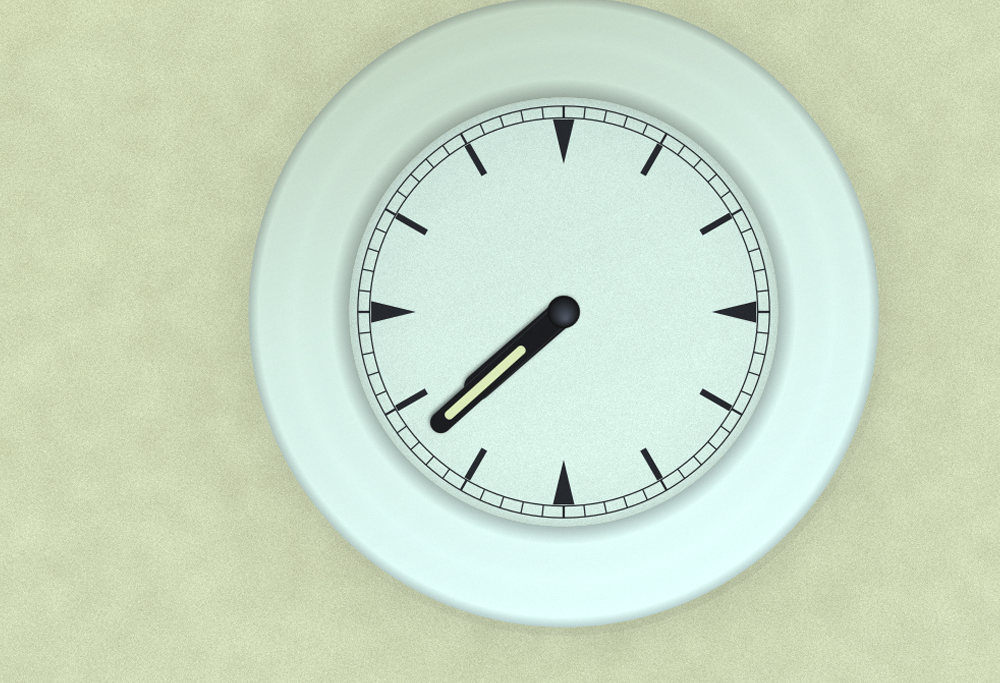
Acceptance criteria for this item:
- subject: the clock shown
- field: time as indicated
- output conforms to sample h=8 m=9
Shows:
h=7 m=38
